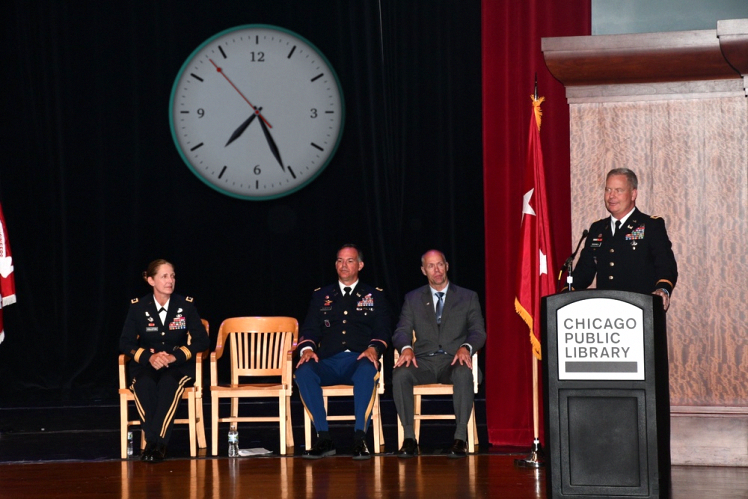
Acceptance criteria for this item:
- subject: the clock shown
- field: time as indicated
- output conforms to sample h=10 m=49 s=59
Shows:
h=7 m=25 s=53
